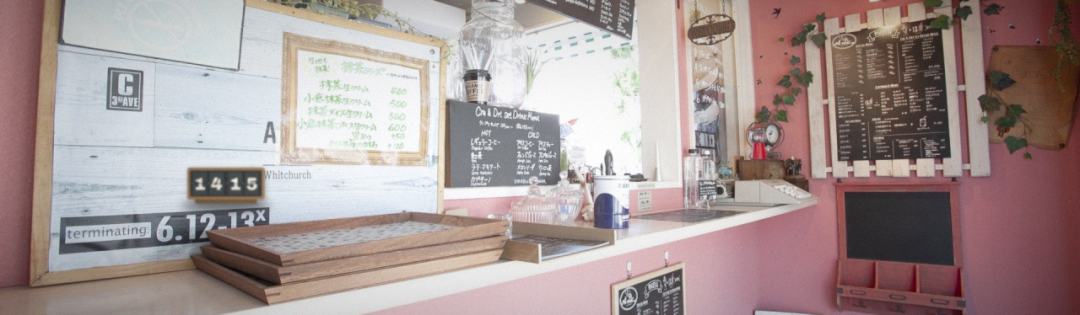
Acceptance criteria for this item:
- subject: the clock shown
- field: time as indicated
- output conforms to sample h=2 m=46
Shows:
h=14 m=15
